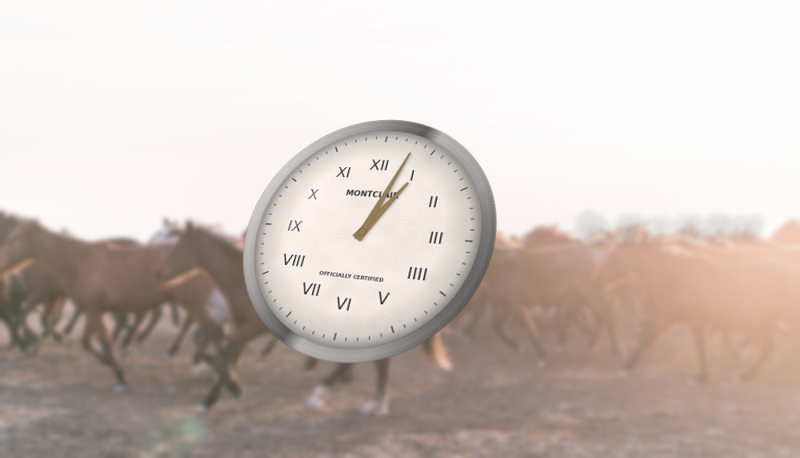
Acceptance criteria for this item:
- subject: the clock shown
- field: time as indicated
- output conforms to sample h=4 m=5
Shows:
h=1 m=3
